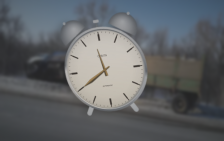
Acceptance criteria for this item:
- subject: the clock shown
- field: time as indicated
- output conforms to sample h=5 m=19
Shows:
h=11 m=40
